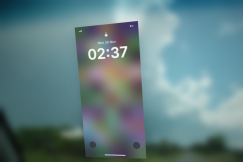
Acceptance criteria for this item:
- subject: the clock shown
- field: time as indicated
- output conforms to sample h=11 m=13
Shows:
h=2 m=37
